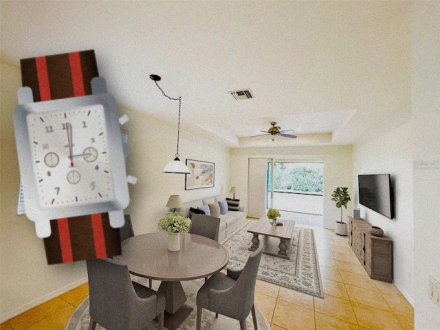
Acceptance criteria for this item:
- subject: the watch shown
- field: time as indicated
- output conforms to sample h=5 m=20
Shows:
h=3 m=1
